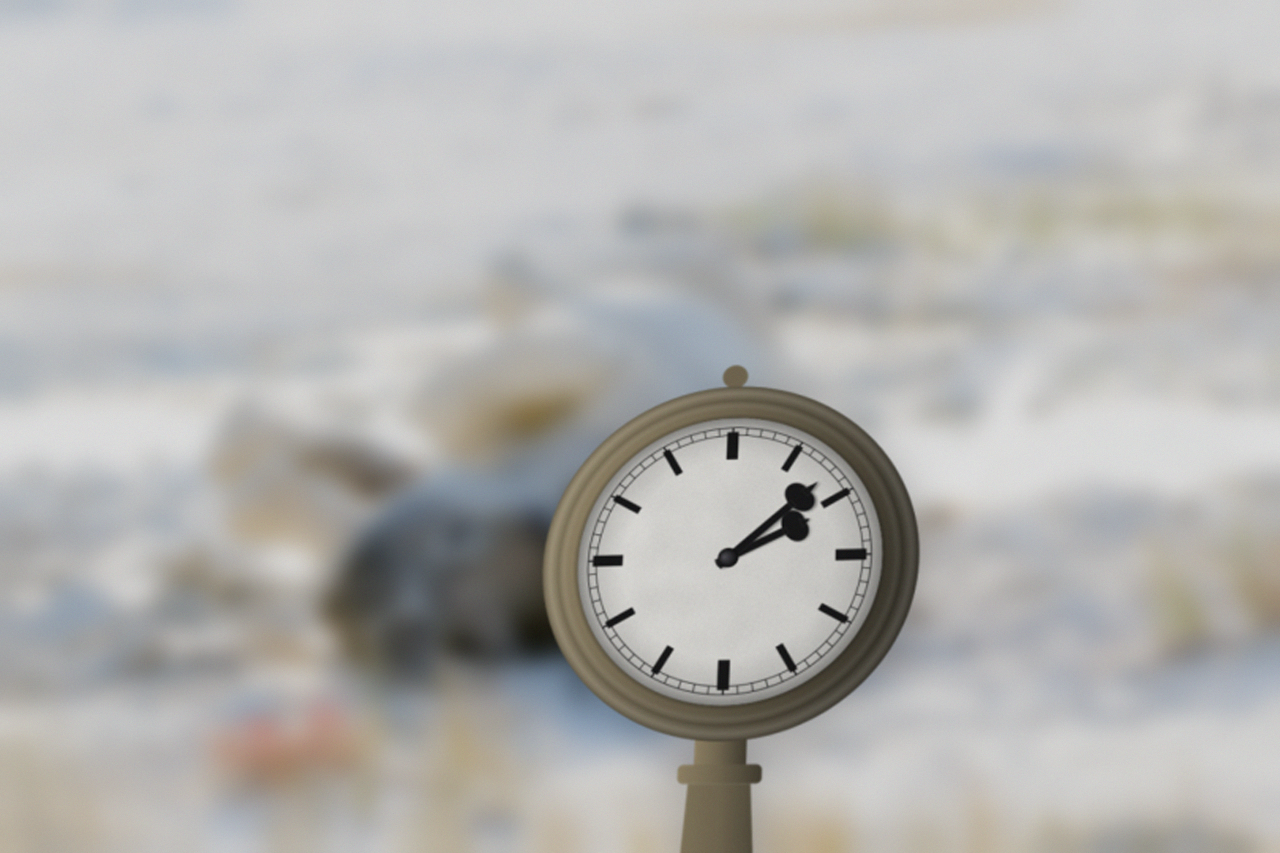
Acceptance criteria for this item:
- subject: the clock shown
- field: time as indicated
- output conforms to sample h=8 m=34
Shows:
h=2 m=8
